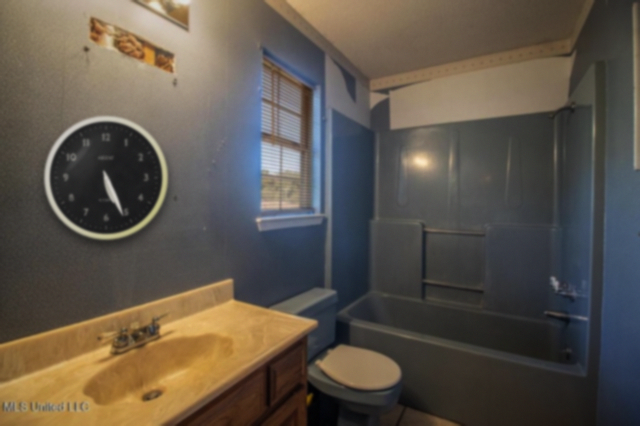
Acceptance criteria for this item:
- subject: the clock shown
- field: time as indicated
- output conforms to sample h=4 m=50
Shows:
h=5 m=26
